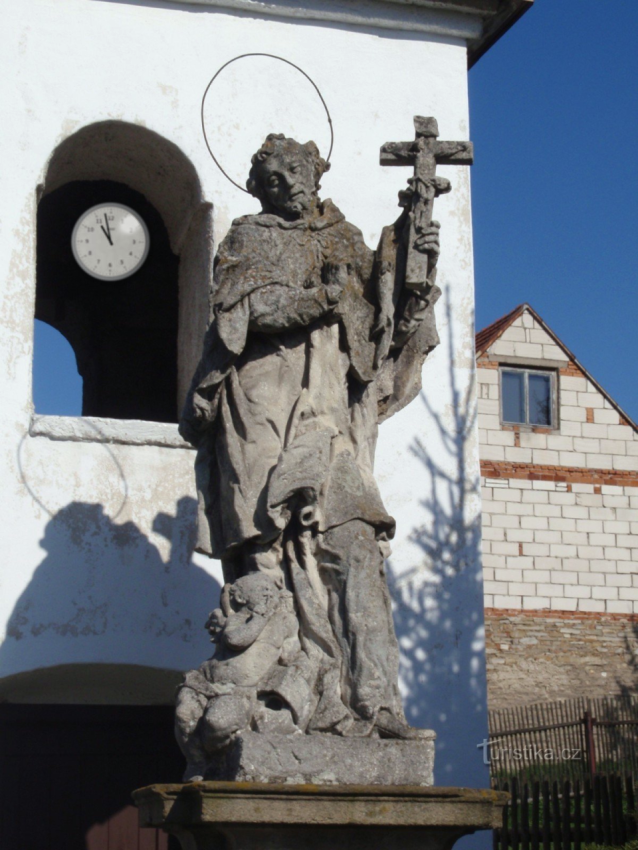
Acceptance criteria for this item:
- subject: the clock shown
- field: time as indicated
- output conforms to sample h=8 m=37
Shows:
h=10 m=58
